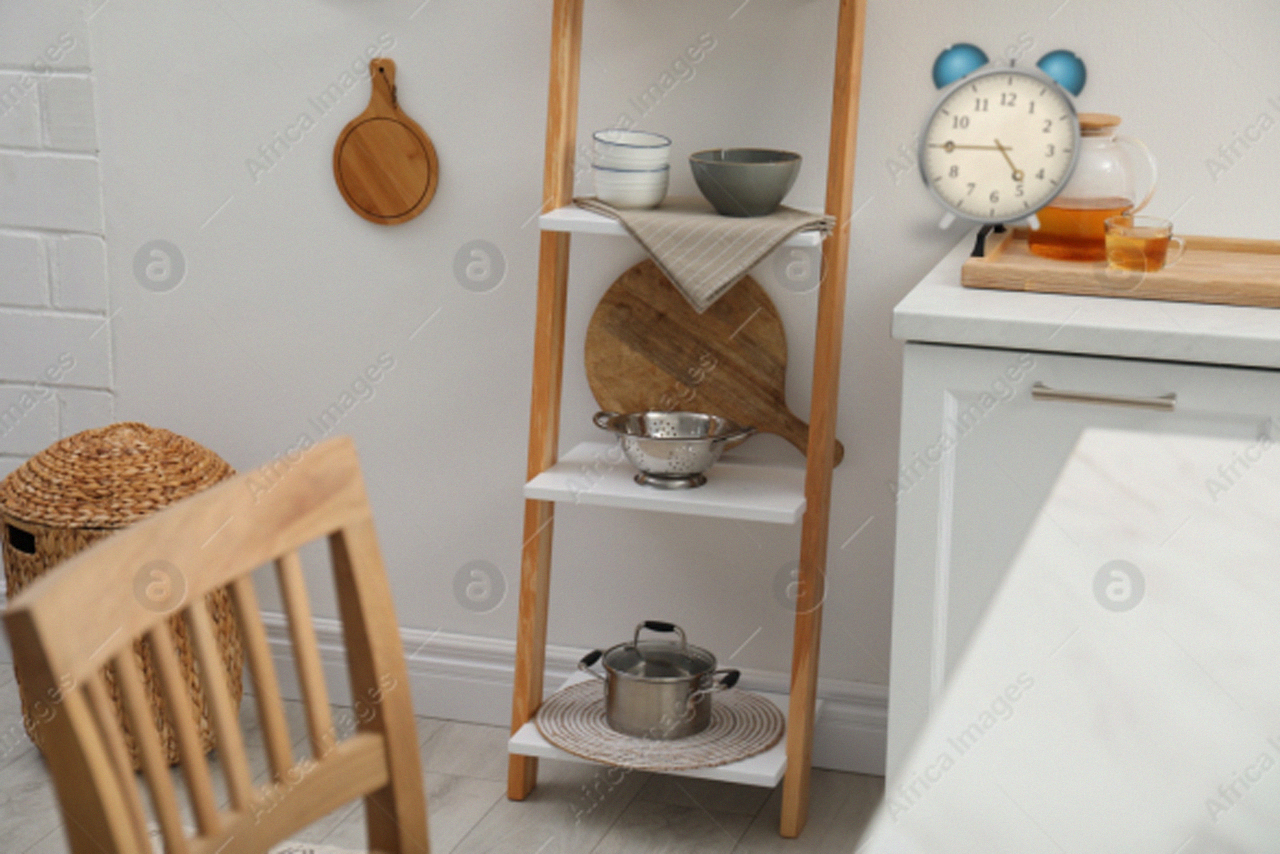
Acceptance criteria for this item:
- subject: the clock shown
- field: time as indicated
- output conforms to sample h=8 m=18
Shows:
h=4 m=45
